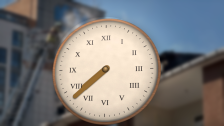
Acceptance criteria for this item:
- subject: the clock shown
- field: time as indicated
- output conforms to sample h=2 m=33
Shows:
h=7 m=38
